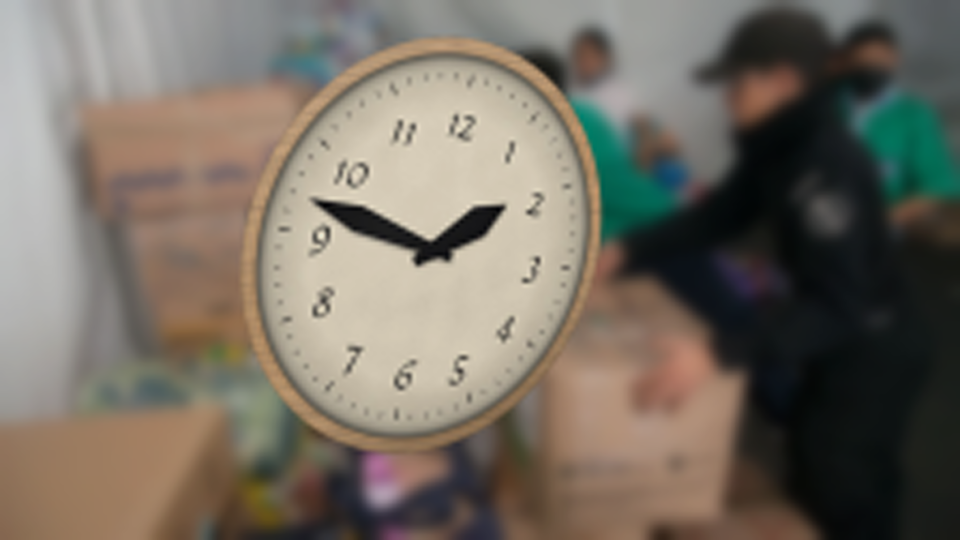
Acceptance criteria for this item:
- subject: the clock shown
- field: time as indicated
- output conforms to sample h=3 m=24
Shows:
h=1 m=47
